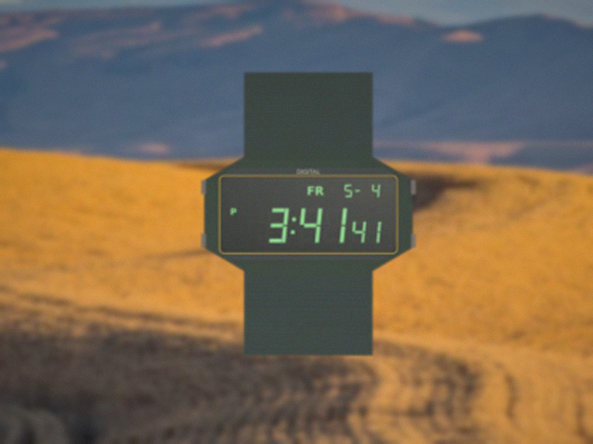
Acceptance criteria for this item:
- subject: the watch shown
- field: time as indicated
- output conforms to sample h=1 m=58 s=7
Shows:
h=3 m=41 s=41
